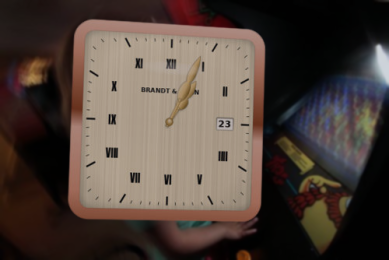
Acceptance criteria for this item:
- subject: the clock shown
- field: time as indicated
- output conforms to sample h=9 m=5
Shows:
h=1 m=4
